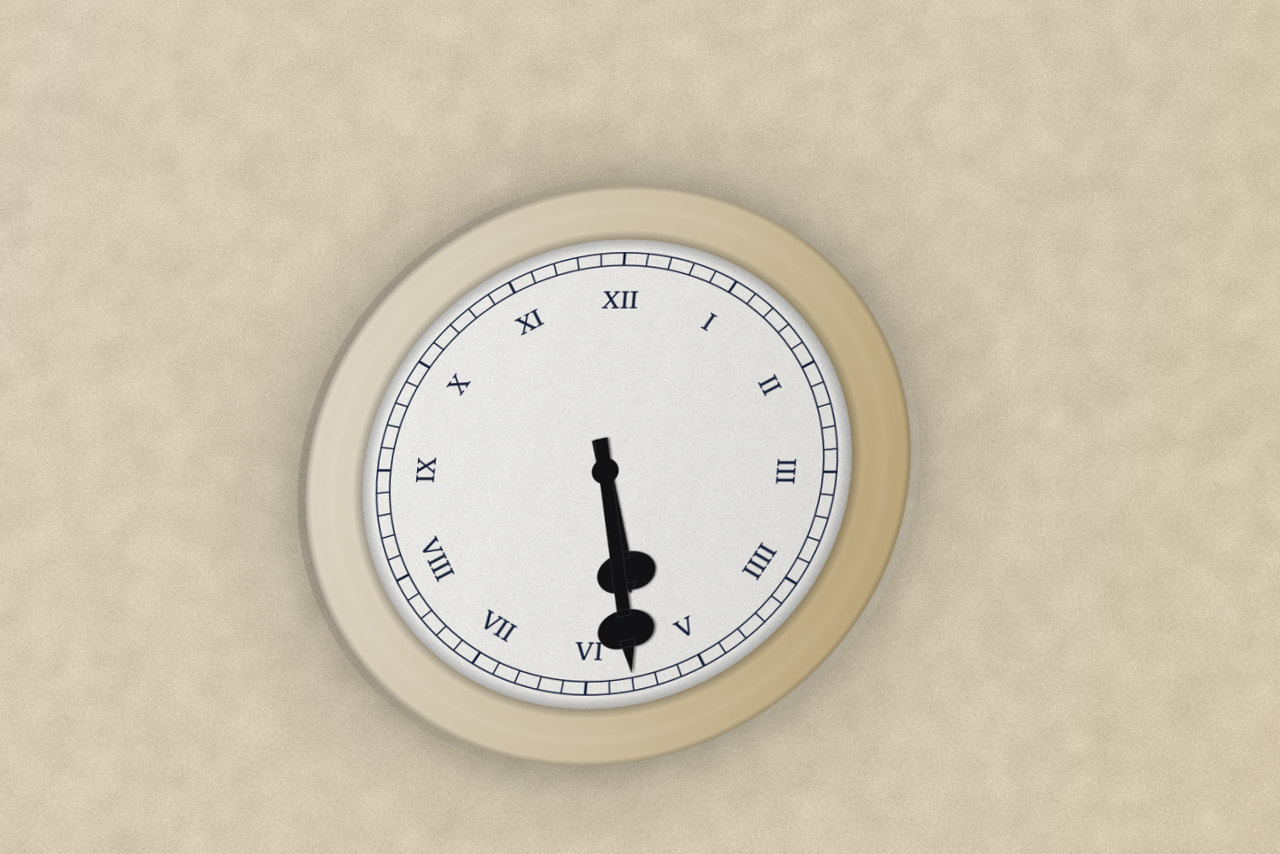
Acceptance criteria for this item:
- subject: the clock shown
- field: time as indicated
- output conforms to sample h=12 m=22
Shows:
h=5 m=28
